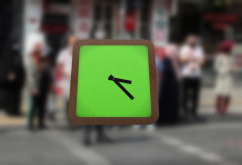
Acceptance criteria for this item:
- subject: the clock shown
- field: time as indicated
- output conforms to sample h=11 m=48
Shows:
h=3 m=23
